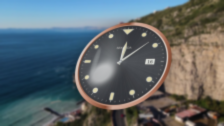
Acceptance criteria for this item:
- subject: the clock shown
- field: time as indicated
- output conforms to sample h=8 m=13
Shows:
h=12 m=8
